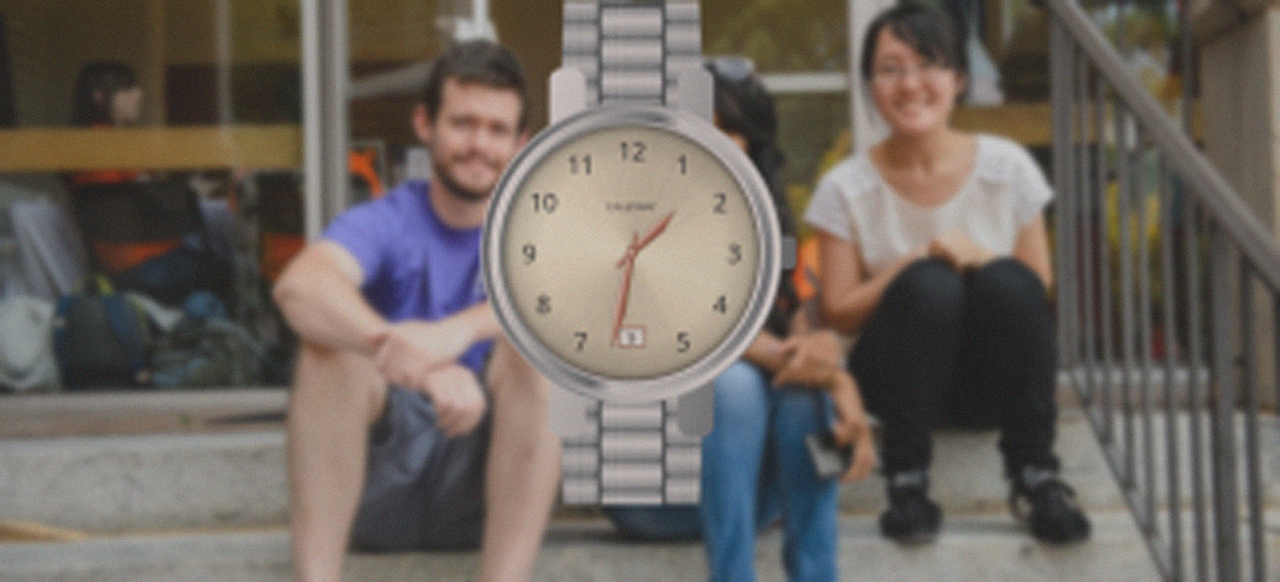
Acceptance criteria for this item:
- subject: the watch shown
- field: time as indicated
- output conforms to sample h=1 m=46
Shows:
h=1 m=32
